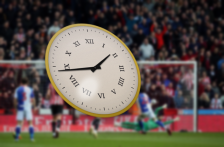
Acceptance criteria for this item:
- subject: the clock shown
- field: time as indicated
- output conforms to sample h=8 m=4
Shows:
h=1 m=44
